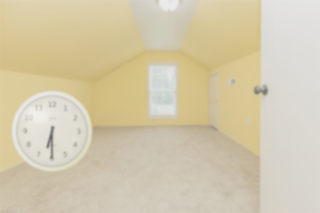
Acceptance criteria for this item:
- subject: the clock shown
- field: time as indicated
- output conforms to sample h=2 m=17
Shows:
h=6 m=30
